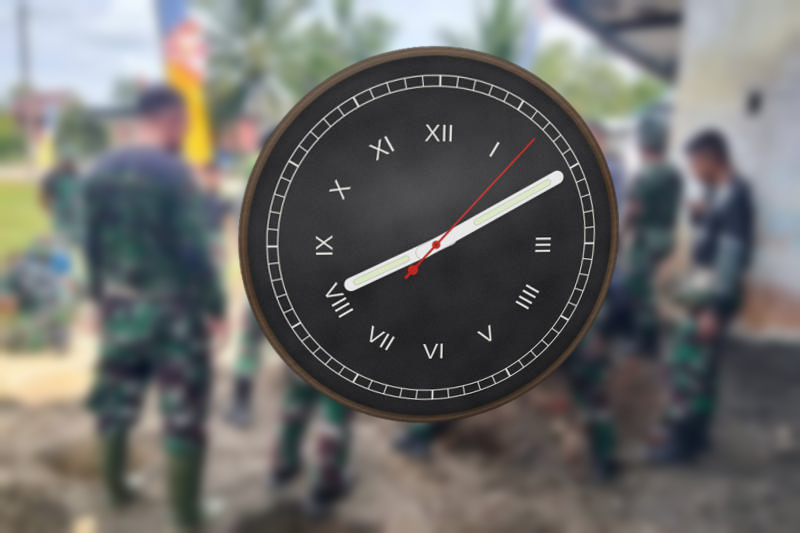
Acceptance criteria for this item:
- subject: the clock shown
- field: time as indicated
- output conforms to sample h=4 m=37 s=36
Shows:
h=8 m=10 s=7
